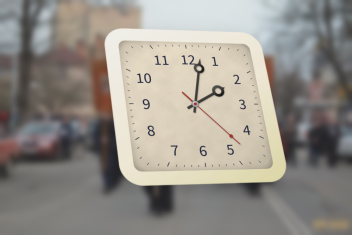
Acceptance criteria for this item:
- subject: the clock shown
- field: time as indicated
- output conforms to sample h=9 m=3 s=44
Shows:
h=2 m=2 s=23
